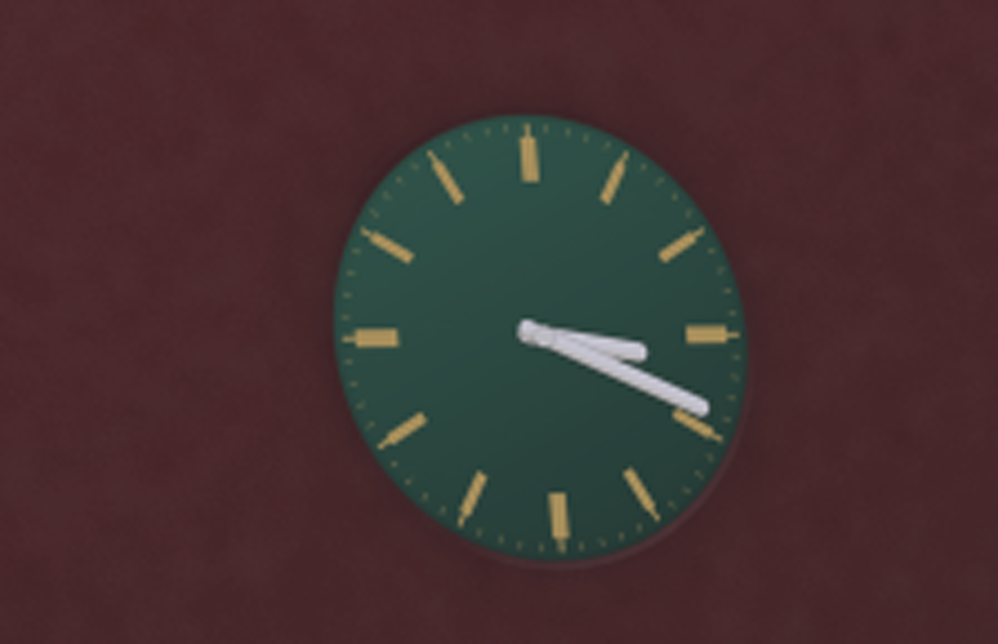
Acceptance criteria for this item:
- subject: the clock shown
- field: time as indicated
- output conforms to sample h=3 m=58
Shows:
h=3 m=19
